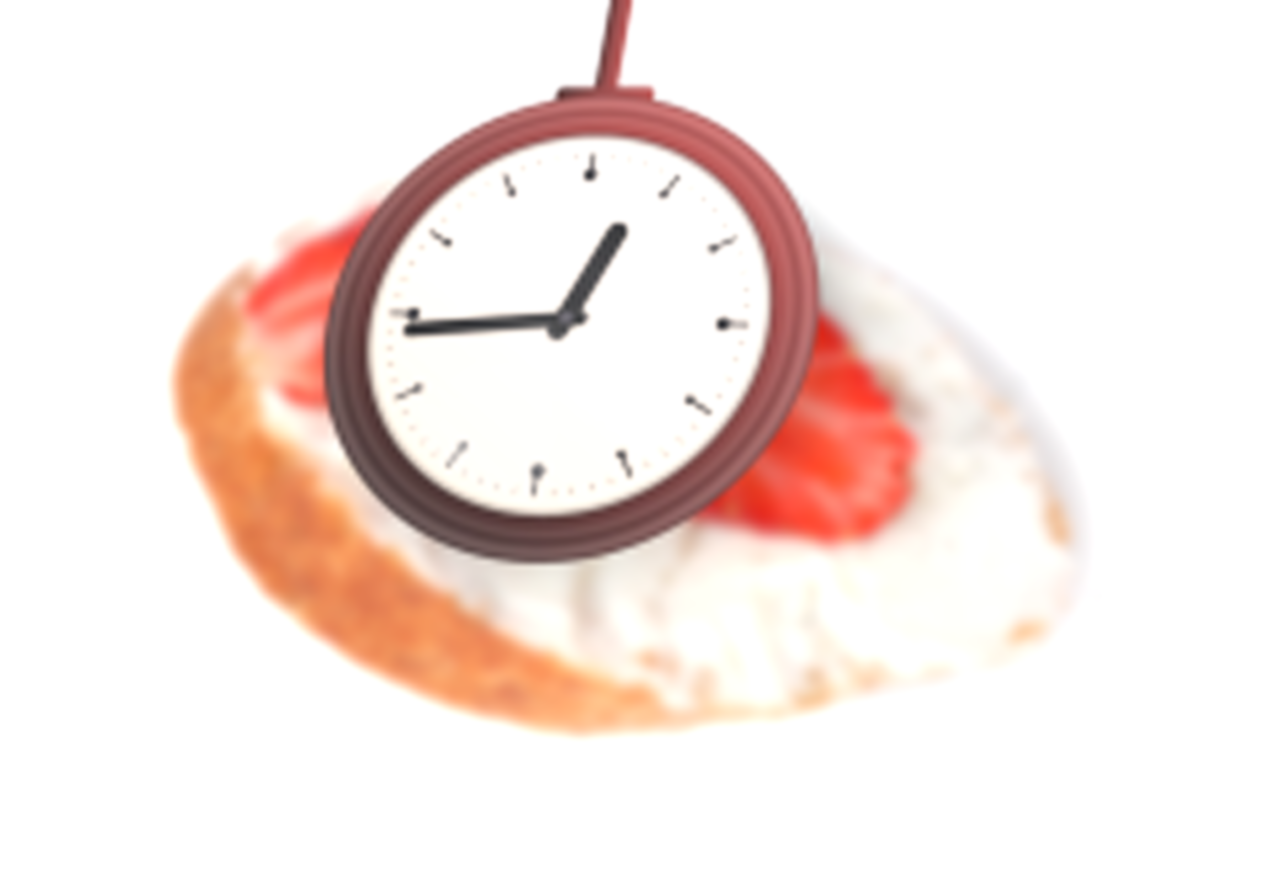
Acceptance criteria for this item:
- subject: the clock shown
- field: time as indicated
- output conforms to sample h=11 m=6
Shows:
h=12 m=44
